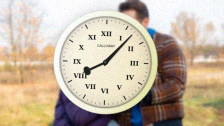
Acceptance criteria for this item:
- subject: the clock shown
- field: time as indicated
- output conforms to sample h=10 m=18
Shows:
h=8 m=7
